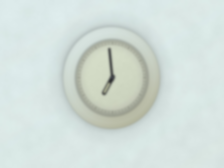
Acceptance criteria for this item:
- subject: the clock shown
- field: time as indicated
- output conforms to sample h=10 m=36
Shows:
h=6 m=59
